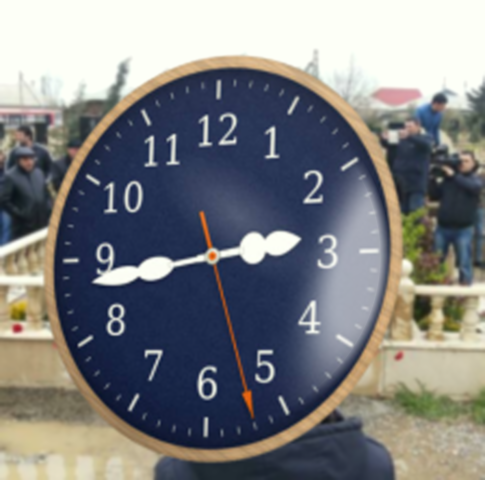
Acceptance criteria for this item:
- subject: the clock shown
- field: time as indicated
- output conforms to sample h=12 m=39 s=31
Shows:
h=2 m=43 s=27
